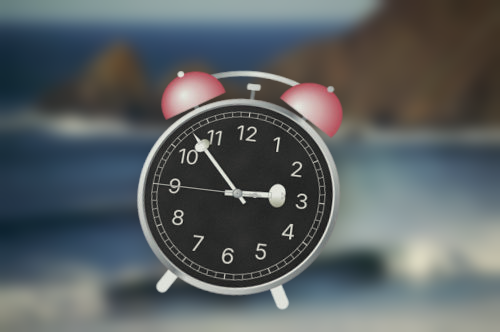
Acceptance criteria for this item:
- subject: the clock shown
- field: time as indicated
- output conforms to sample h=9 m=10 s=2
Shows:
h=2 m=52 s=45
